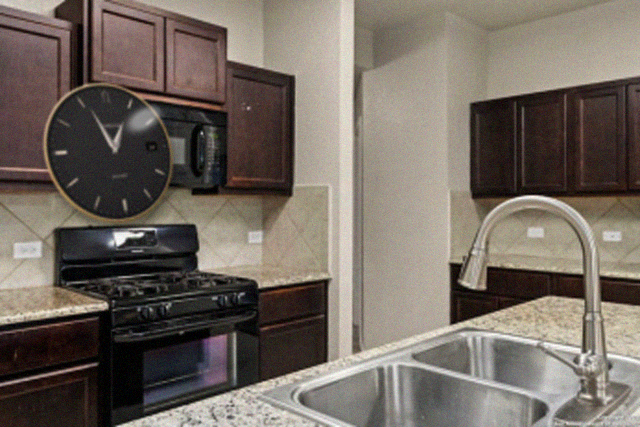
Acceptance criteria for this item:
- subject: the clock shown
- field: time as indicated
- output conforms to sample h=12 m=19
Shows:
h=12 m=56
